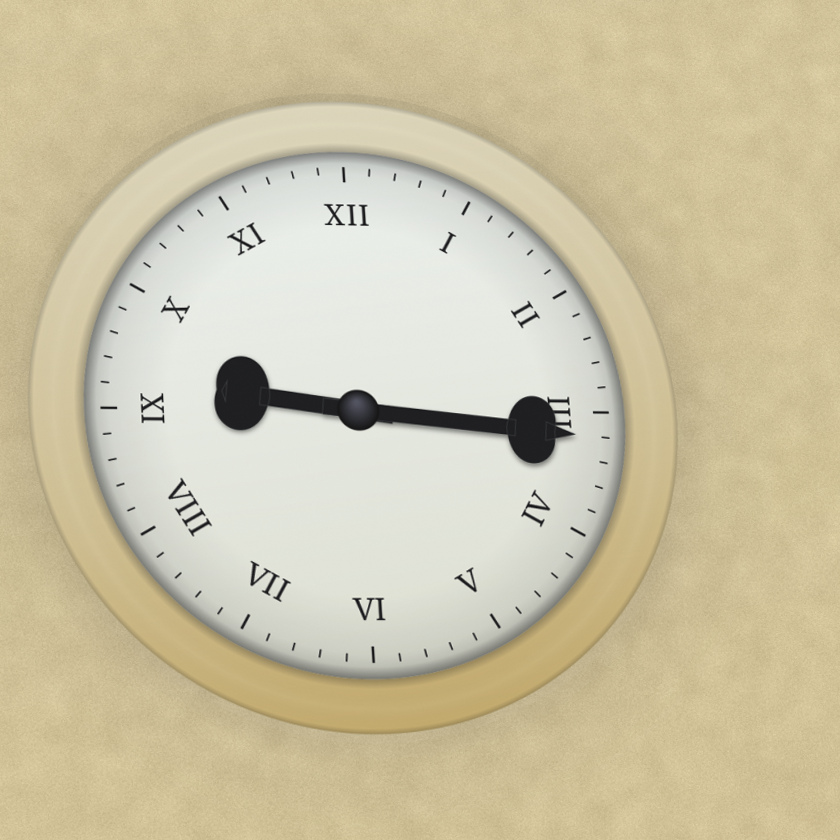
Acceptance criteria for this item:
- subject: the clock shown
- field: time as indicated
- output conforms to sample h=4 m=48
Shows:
h=9 m=16
